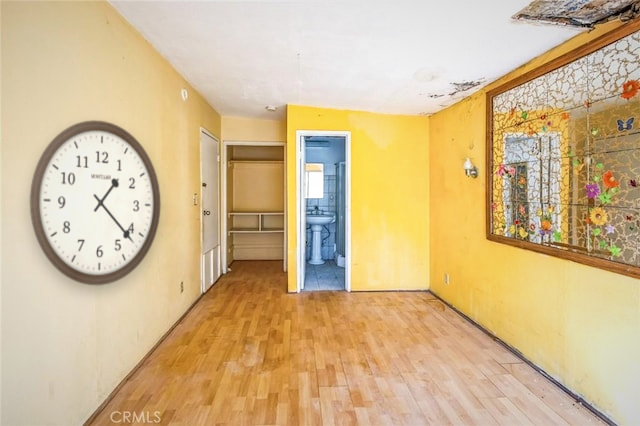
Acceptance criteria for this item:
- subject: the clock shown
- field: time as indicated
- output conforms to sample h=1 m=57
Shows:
h=1 m=22
